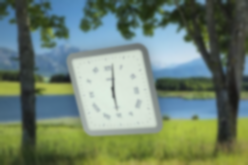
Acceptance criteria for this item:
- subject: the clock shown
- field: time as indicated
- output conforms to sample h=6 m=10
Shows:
h=6 m=2
